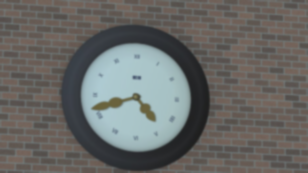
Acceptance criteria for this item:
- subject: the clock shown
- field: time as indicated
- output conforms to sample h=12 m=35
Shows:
h=4 m=42
